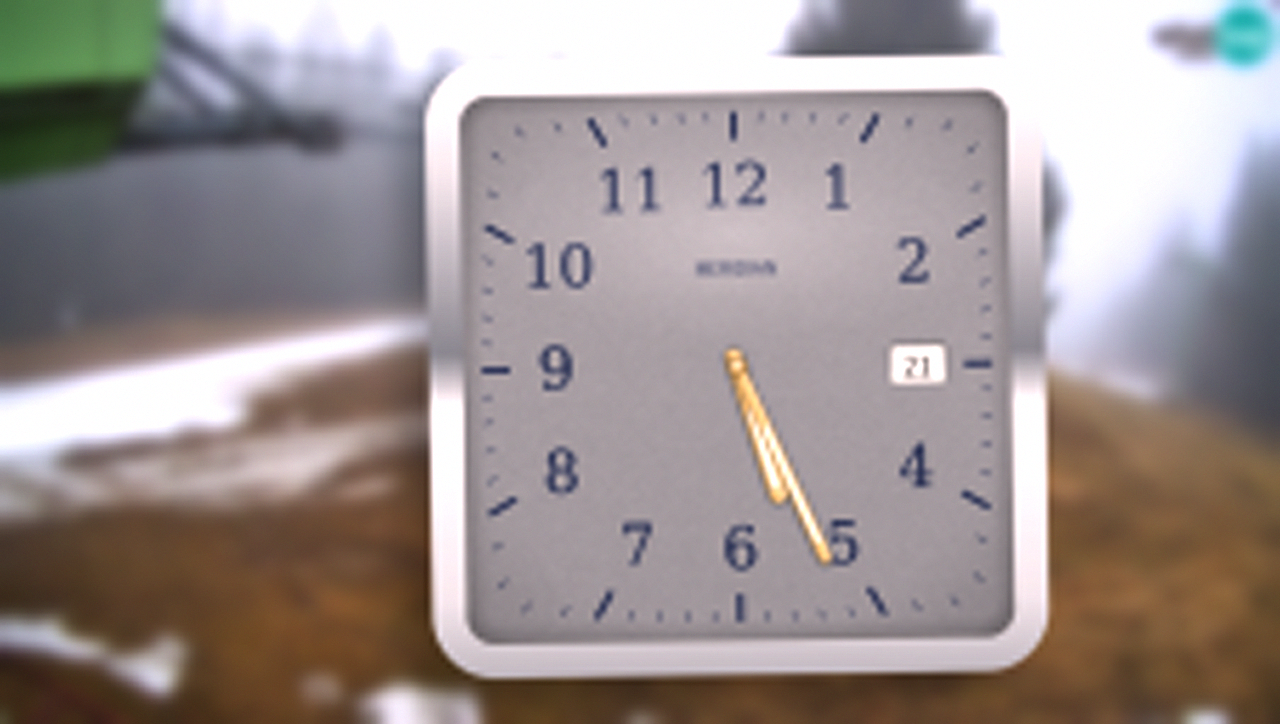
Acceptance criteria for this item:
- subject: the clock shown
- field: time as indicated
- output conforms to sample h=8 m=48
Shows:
h=5 m=26
